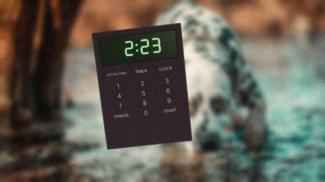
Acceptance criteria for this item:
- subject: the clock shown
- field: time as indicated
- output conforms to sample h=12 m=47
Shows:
h=2 m=23
